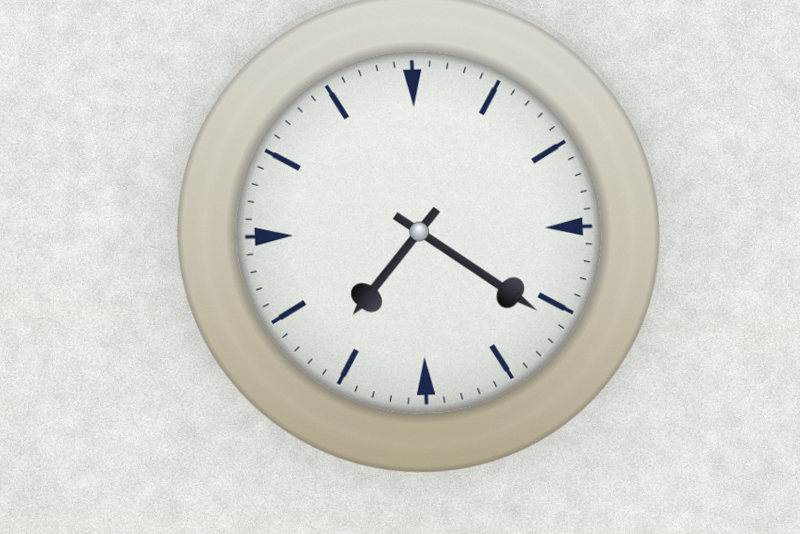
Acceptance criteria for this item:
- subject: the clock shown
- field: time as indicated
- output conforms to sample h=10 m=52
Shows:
h=7 m=21
